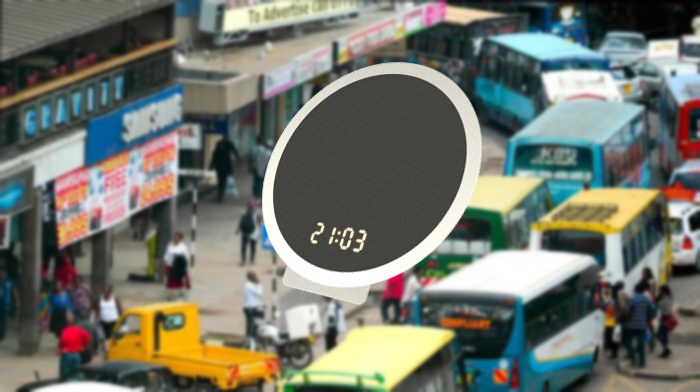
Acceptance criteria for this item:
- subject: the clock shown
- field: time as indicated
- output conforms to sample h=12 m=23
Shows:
h=21 m=3
